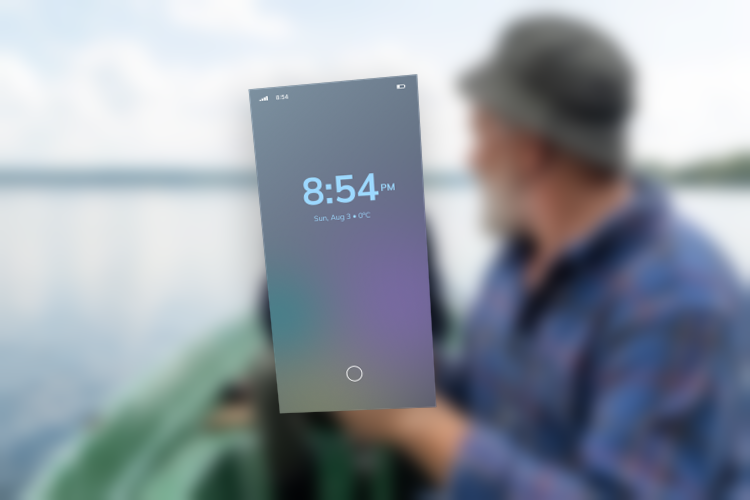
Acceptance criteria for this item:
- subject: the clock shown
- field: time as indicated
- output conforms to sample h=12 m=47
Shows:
h=8 m=54
